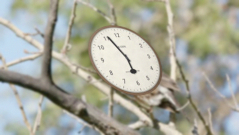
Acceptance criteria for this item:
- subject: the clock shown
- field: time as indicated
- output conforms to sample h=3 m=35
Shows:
h=5 m=56
